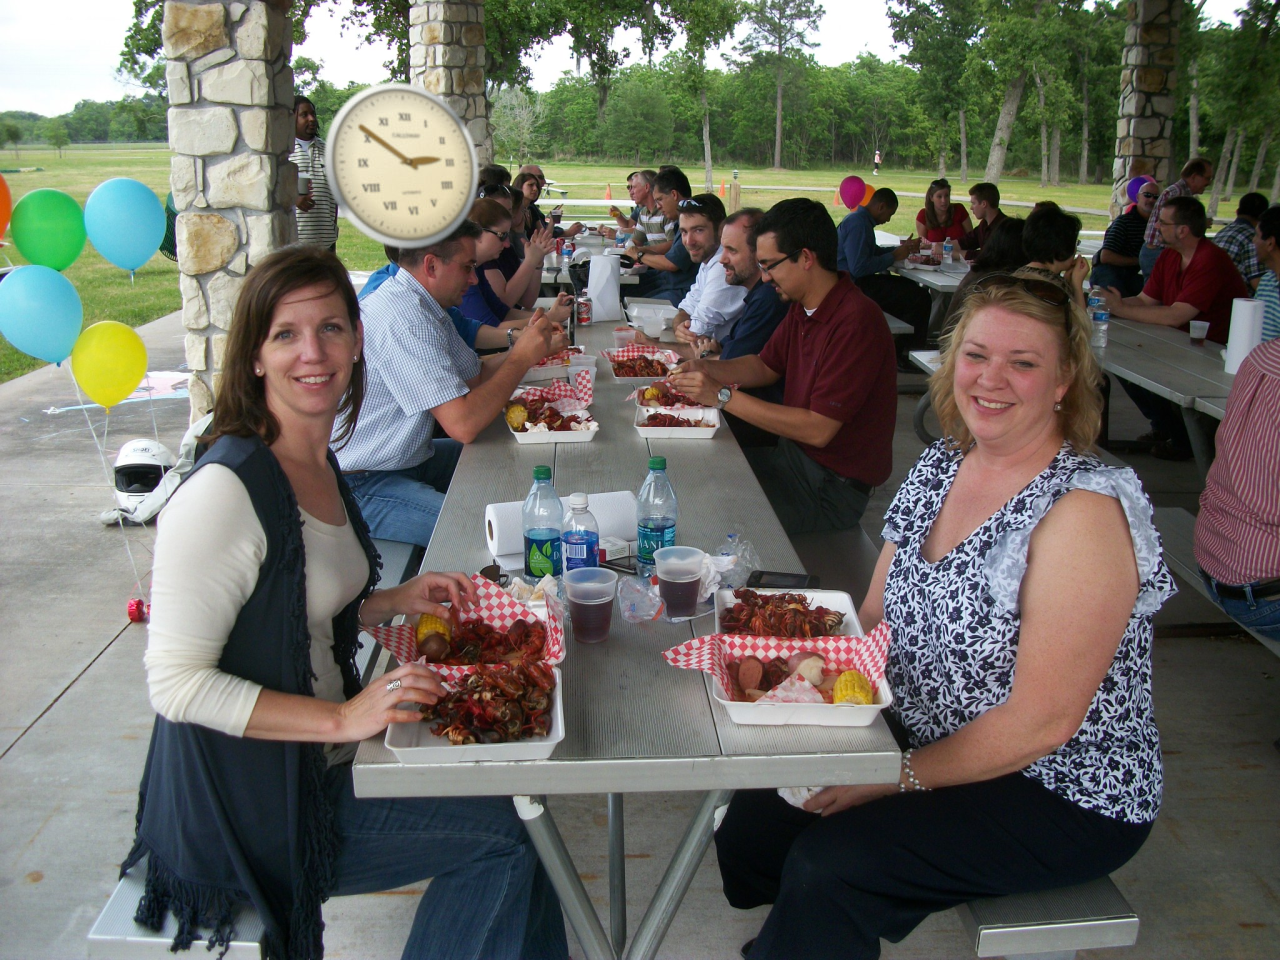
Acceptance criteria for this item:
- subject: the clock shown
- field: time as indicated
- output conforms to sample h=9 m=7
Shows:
h=2 m=51
